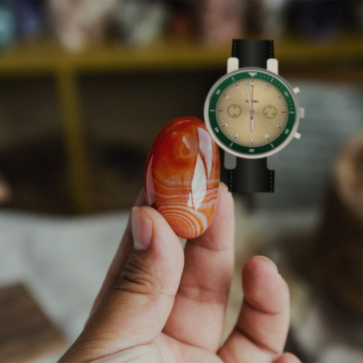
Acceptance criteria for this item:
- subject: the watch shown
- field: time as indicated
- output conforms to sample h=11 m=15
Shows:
h=5 m=58
